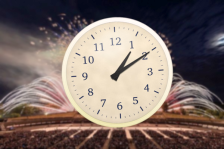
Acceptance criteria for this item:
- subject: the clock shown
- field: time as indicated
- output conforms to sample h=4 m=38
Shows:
h=1 m=10
